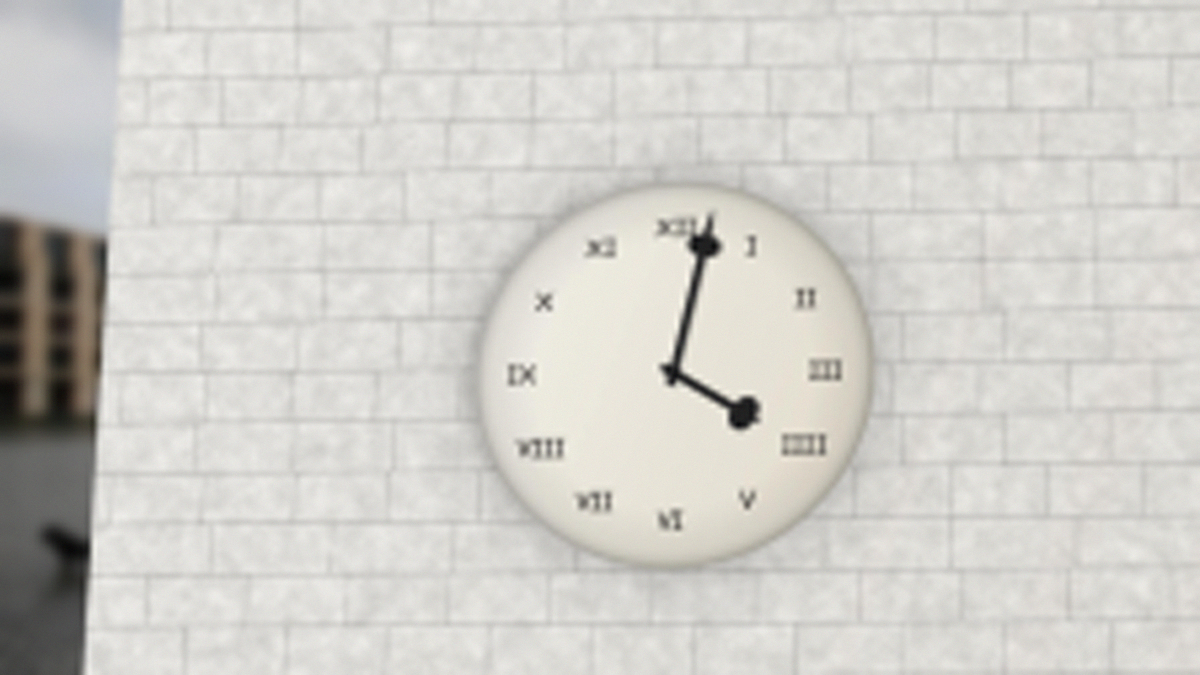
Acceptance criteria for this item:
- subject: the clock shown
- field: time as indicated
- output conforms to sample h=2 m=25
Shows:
h=4 m=2
